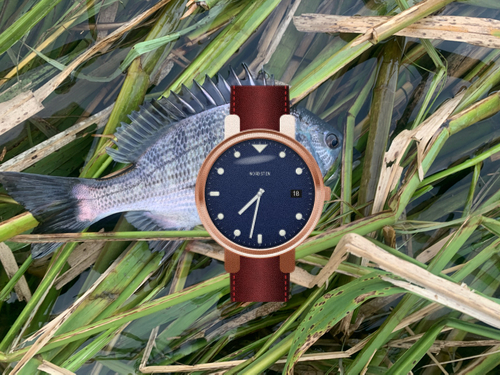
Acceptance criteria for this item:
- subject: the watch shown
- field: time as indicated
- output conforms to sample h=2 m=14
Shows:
h=7 m=32
